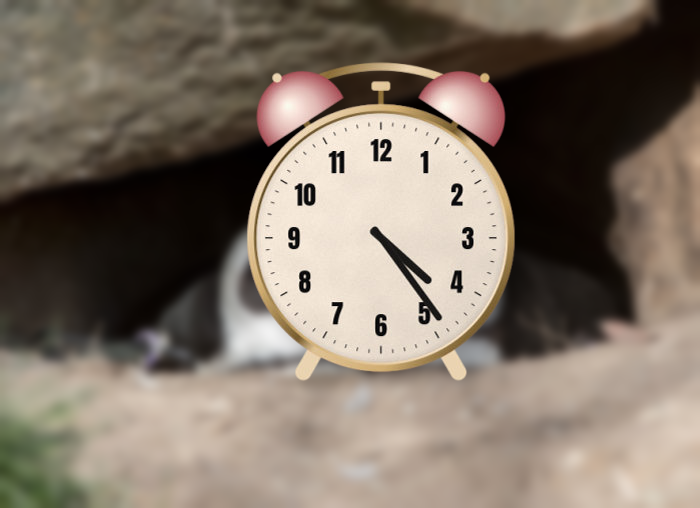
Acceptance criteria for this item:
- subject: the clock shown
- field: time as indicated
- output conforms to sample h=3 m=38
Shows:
h=4 m=24
